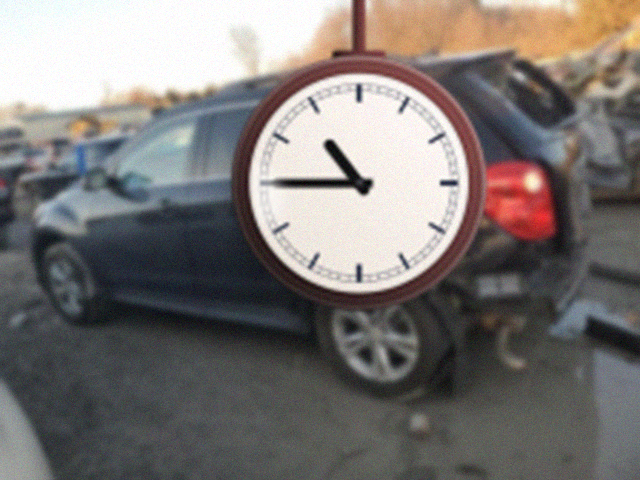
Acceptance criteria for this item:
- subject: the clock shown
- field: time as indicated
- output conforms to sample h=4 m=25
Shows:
h=10 m=45
